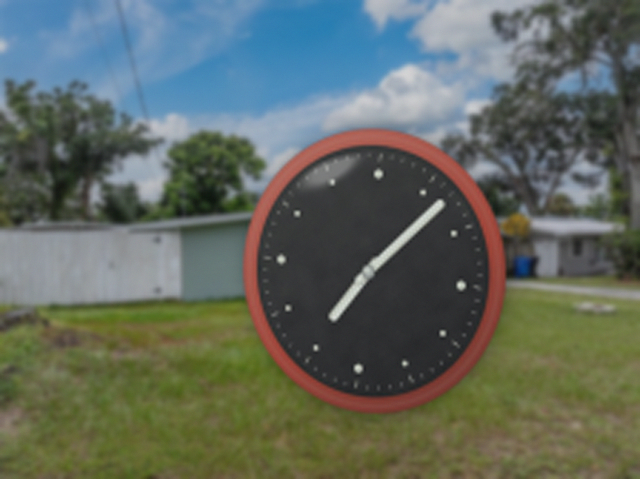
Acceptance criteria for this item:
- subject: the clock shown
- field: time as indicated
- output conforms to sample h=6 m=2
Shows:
h=7 m=7
